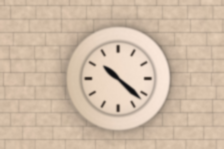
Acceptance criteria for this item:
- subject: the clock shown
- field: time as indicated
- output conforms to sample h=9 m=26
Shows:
h=10 m=22
